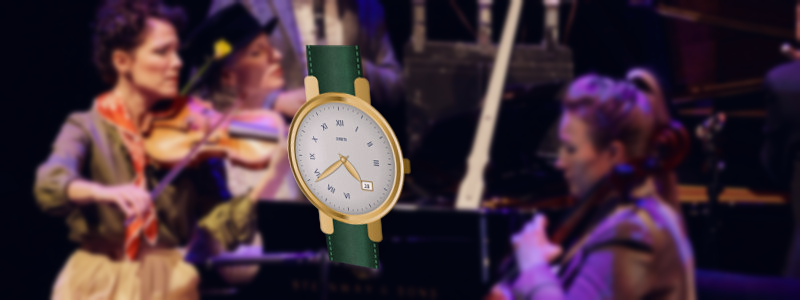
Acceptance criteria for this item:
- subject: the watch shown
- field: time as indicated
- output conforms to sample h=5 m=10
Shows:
h=4 m=39
